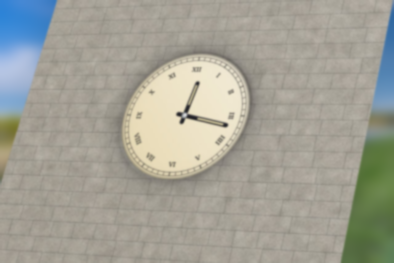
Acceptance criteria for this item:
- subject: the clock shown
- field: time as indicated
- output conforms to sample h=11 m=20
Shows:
h=12 m=17
